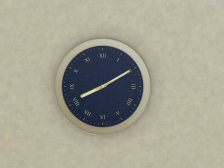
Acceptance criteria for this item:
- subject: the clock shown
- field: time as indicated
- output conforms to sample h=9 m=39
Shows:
h=8 m=10
